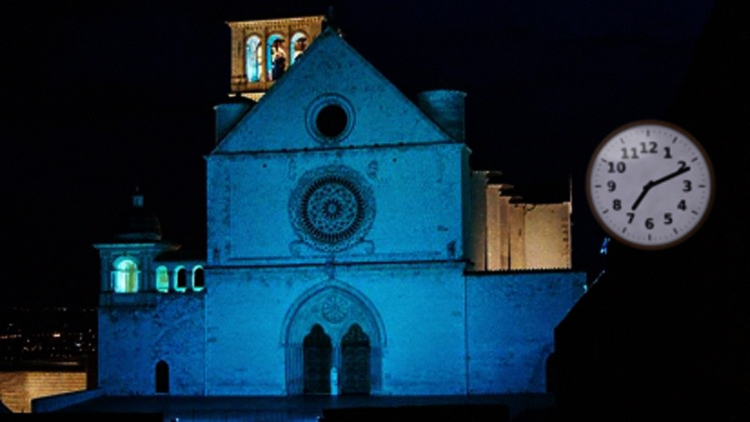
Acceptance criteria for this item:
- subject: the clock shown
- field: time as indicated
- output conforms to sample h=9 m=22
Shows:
h=7 m=11
